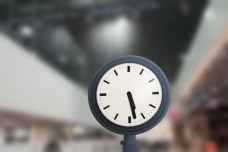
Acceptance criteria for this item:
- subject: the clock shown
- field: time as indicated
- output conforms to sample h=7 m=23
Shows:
h=5 m=28
